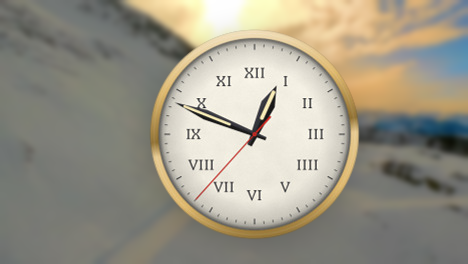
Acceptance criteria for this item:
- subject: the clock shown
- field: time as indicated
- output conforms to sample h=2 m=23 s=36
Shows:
h=12 m=48 s=37
